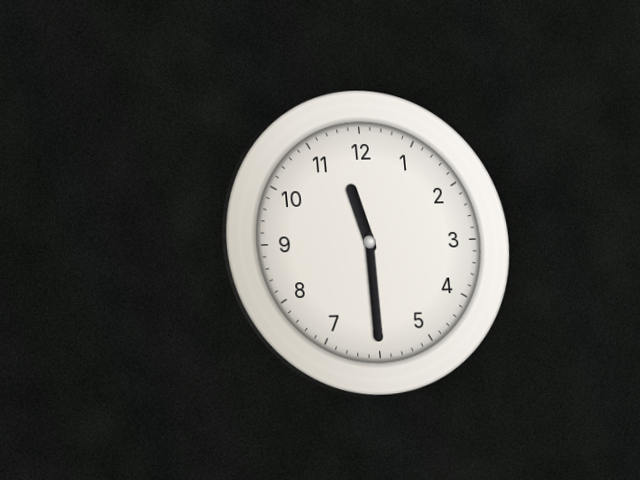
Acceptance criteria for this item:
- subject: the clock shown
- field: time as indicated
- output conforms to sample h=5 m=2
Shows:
h=11 m=30
